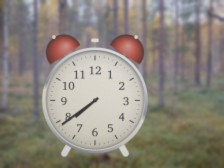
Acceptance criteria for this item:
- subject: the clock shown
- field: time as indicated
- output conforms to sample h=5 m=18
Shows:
h=7 m=39
